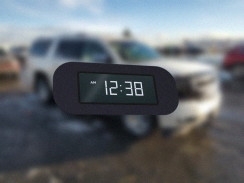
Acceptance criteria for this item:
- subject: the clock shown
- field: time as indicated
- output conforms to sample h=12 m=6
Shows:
h=12 m=38
